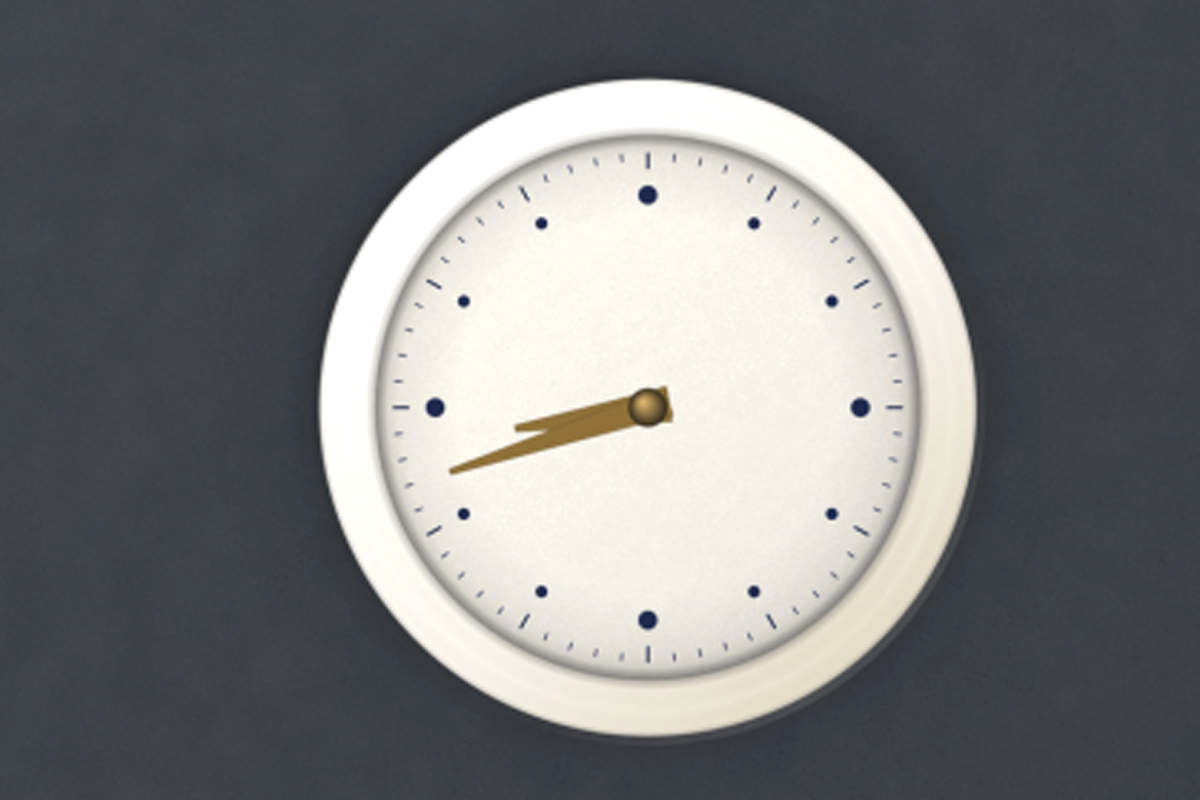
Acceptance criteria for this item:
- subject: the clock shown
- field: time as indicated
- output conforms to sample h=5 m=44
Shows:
h=8 m=42
